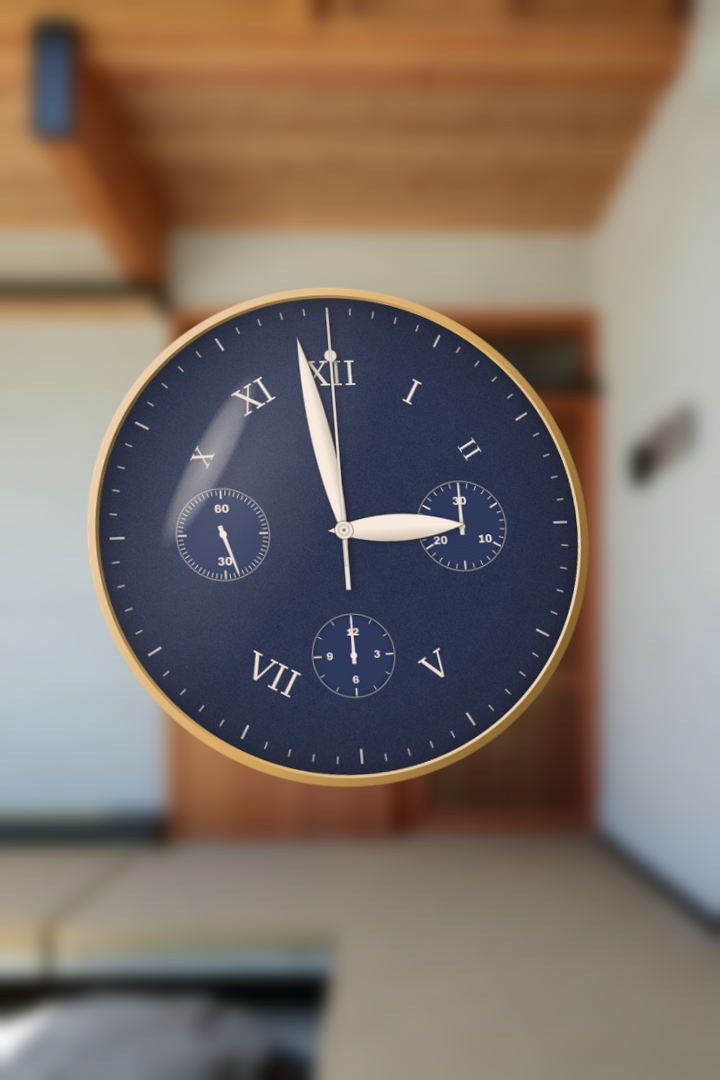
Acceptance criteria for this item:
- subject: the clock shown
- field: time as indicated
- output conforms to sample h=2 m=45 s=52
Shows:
h=2 m=58 s=27
